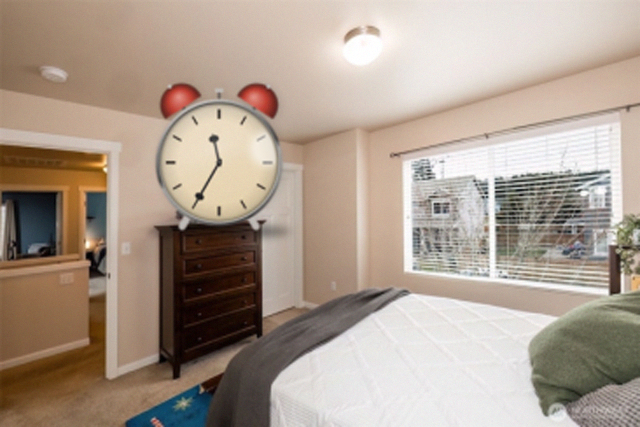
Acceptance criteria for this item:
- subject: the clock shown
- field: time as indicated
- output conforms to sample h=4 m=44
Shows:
h=11 m=35
